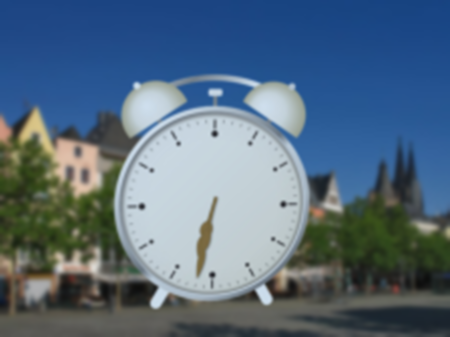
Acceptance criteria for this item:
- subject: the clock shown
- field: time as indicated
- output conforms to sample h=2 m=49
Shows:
h=6 m=32
